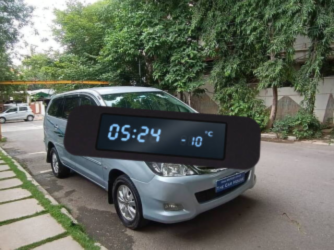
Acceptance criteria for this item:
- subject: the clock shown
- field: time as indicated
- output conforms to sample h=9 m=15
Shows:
h=5 m=24
